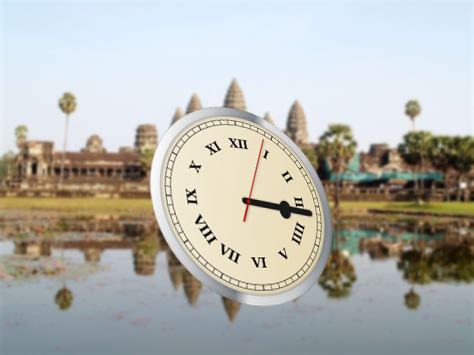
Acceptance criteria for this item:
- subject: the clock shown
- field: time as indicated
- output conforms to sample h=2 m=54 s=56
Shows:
h=3 m=16 s=4
